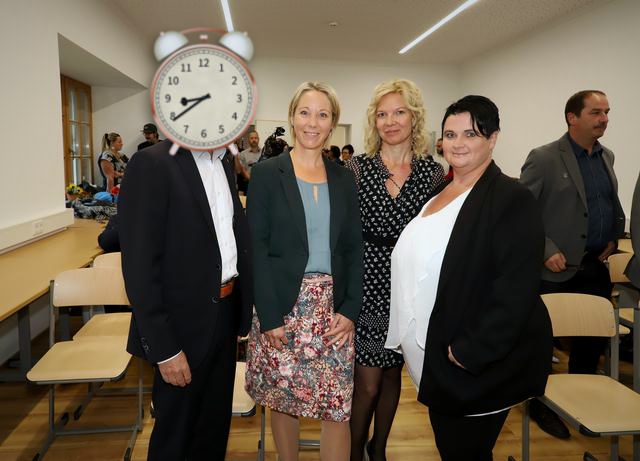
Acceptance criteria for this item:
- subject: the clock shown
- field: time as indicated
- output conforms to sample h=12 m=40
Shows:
h=8 m=39
